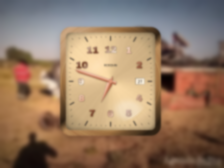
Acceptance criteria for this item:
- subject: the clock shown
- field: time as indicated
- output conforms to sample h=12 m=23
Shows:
h=6 m=48
